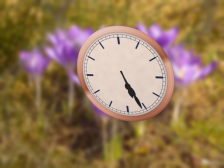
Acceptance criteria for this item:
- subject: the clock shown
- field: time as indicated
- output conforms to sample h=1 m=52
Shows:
h=5 m=26
